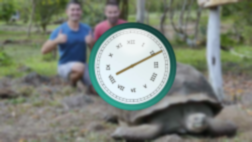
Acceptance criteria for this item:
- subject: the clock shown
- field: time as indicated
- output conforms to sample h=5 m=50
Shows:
h=8 m=11
